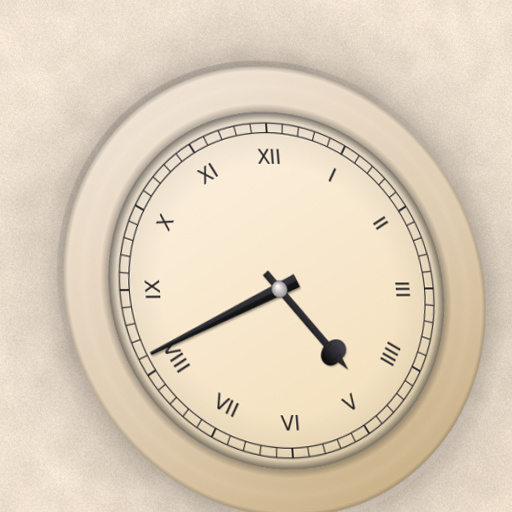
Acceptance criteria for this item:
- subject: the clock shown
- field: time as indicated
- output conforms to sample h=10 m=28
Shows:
h=4 m=41
